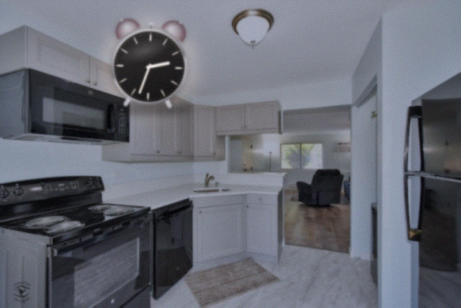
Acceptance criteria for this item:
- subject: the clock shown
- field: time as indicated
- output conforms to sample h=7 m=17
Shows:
h=2 m=33
